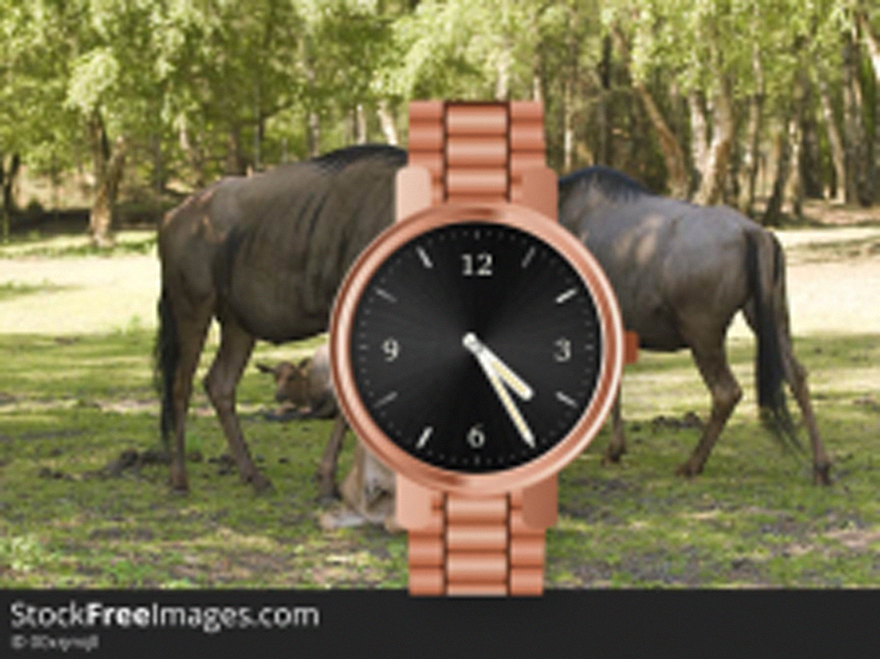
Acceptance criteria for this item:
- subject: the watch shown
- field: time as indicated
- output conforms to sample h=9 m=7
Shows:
h=4 m=25
